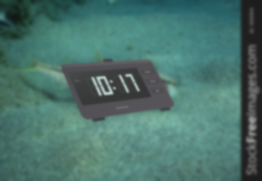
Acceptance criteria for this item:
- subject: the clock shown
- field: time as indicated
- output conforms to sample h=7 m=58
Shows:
h=10 m=17
